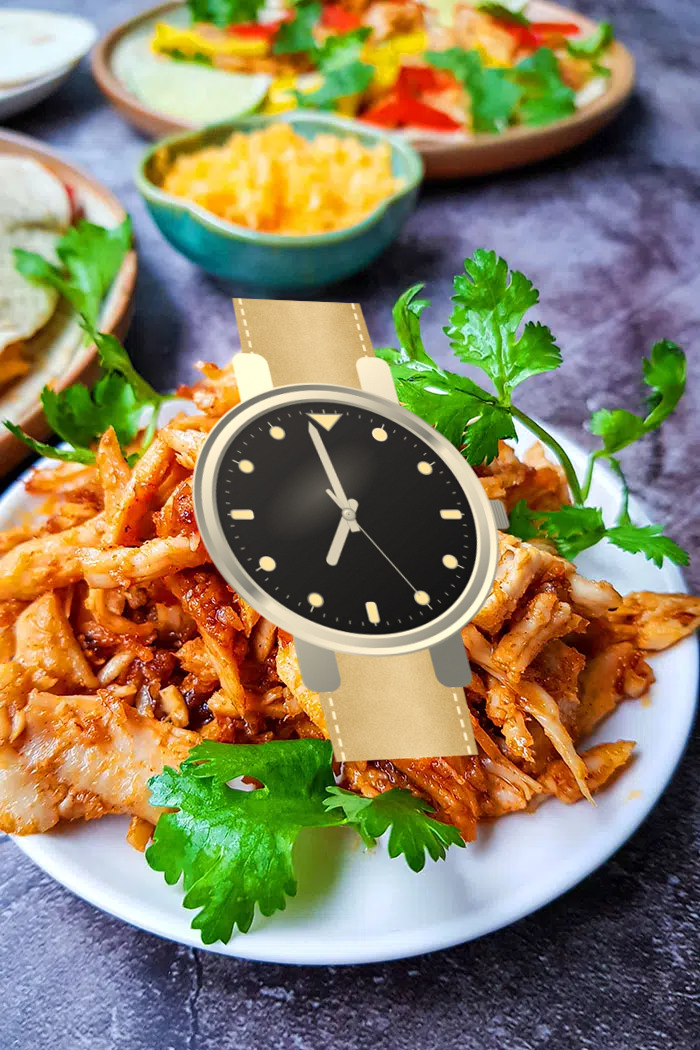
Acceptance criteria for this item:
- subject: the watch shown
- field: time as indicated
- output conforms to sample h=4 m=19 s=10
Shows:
h=6 m=58 s=25
